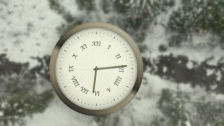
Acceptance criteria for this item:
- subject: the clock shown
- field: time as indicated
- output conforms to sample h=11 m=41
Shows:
h=6 m=14
